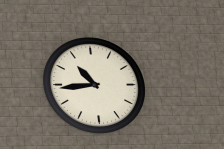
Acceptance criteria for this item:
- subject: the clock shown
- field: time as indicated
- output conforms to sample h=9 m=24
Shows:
h=10 m=44
